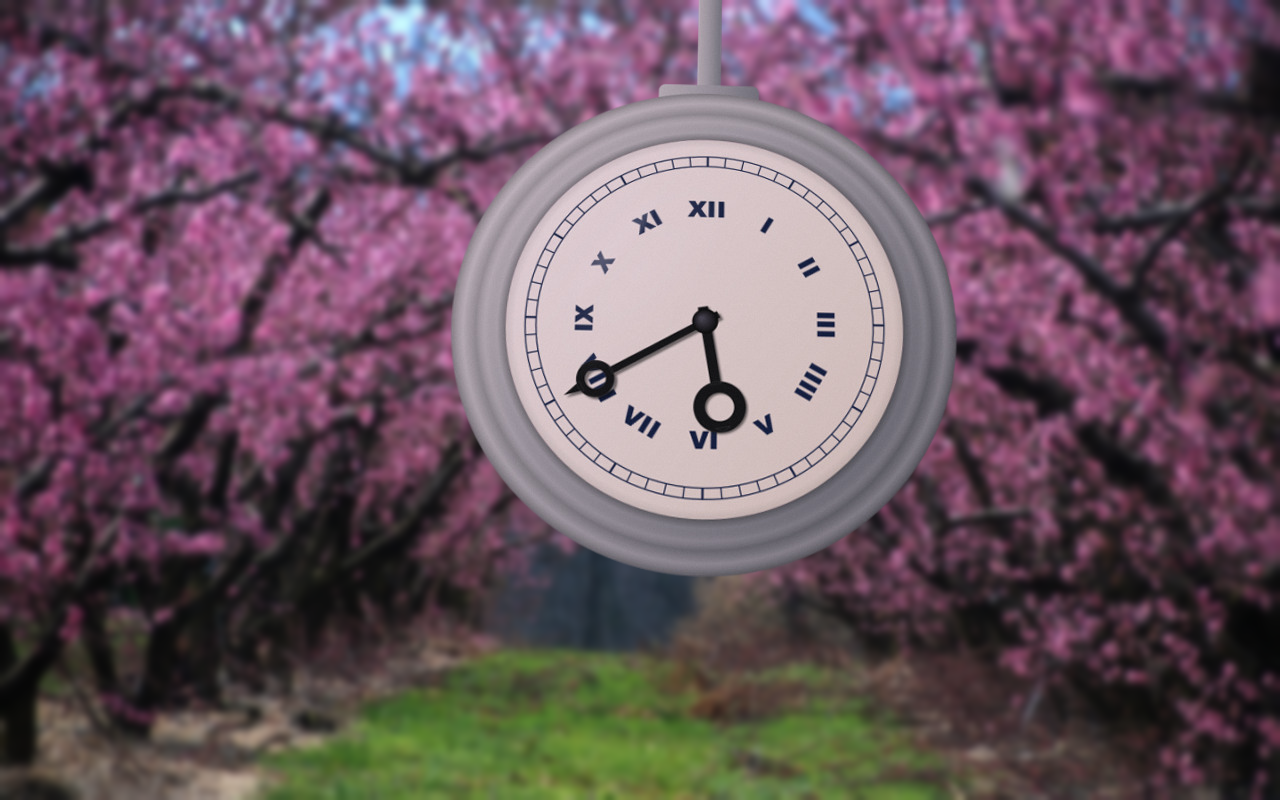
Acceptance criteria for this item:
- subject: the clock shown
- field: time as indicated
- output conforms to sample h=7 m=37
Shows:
h=5 m=40
